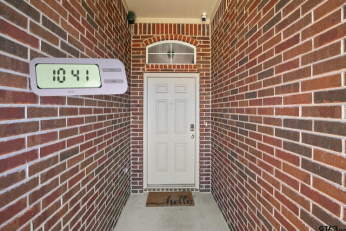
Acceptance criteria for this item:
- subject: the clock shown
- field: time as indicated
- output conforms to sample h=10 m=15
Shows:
h=10 m=41
